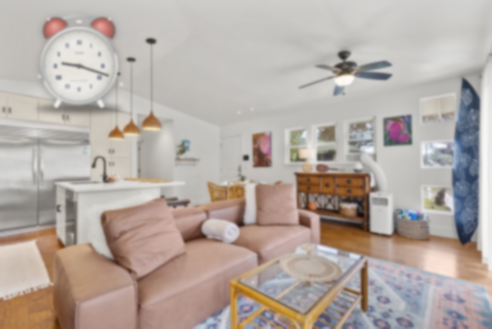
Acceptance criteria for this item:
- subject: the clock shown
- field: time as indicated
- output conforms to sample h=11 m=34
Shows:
h=9 m=18
